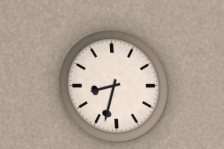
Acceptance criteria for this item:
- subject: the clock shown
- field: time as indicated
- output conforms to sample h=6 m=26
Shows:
h=8 m=33
